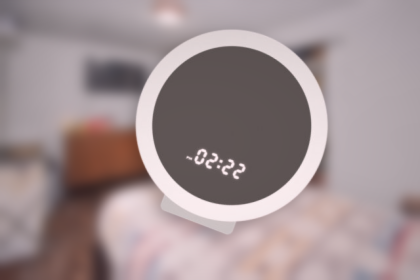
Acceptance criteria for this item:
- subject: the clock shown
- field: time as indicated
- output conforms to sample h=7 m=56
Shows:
h=2 m=22
